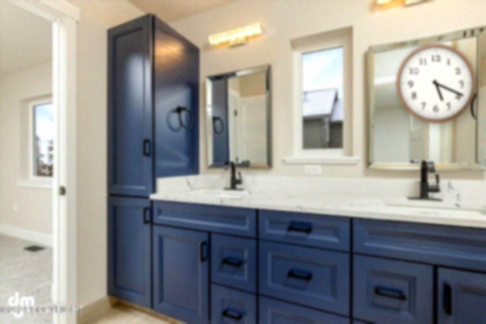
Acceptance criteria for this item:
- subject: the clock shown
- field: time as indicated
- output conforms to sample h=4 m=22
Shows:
h=5 m=19
